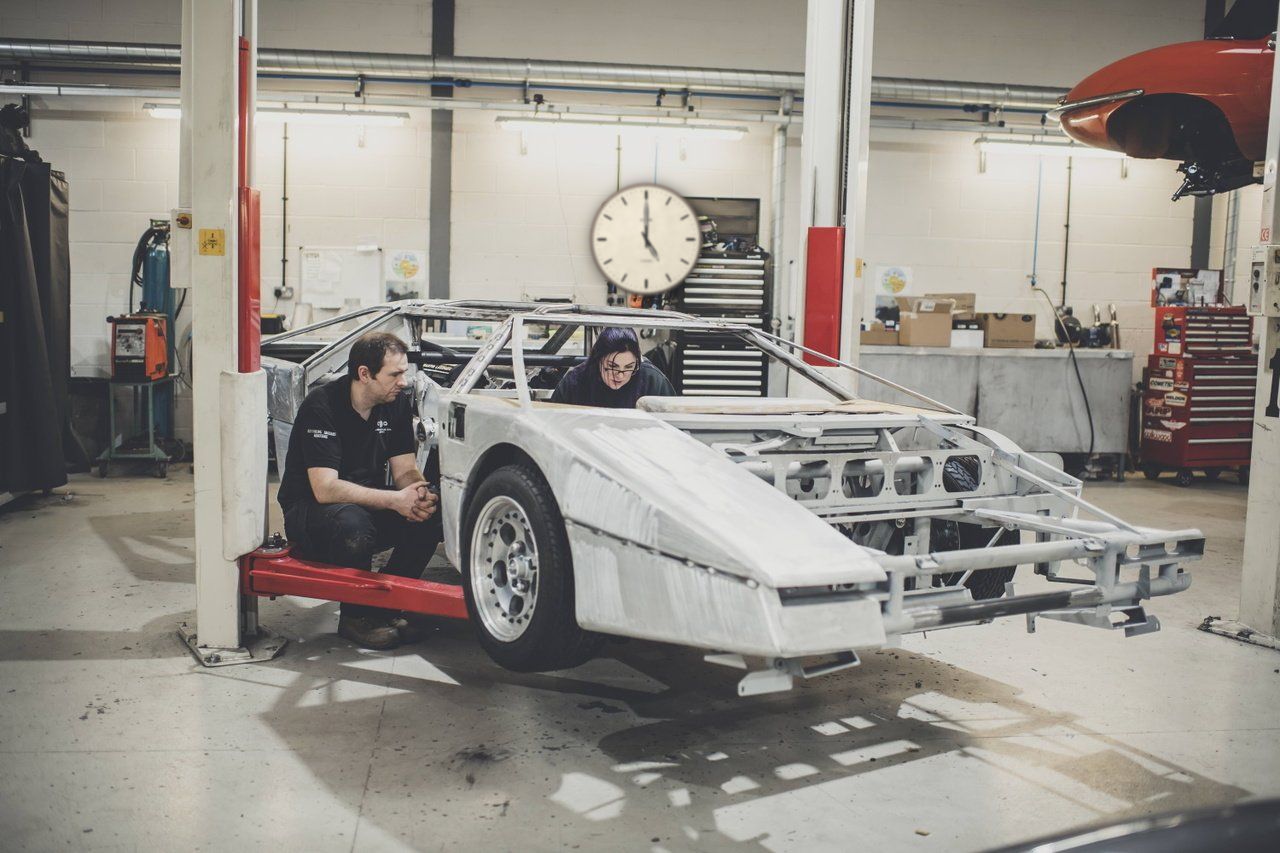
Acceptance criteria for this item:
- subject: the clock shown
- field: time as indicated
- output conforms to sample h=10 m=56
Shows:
h=5 m=0
